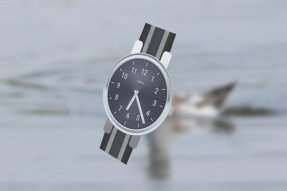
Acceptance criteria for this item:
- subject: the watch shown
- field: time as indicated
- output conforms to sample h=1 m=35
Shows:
h=6 m=23
